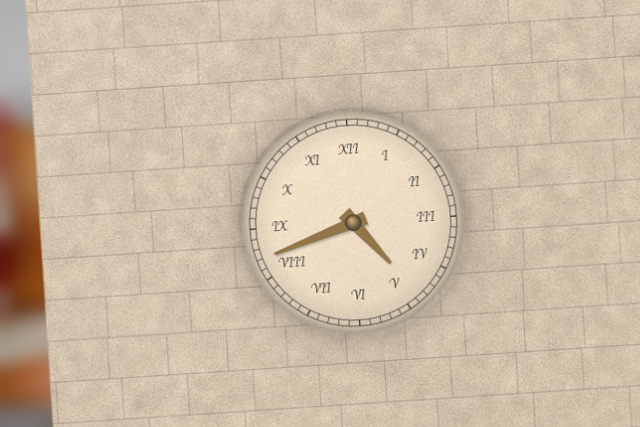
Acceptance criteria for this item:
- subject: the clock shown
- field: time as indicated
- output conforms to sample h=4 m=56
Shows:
h=4 m=42
